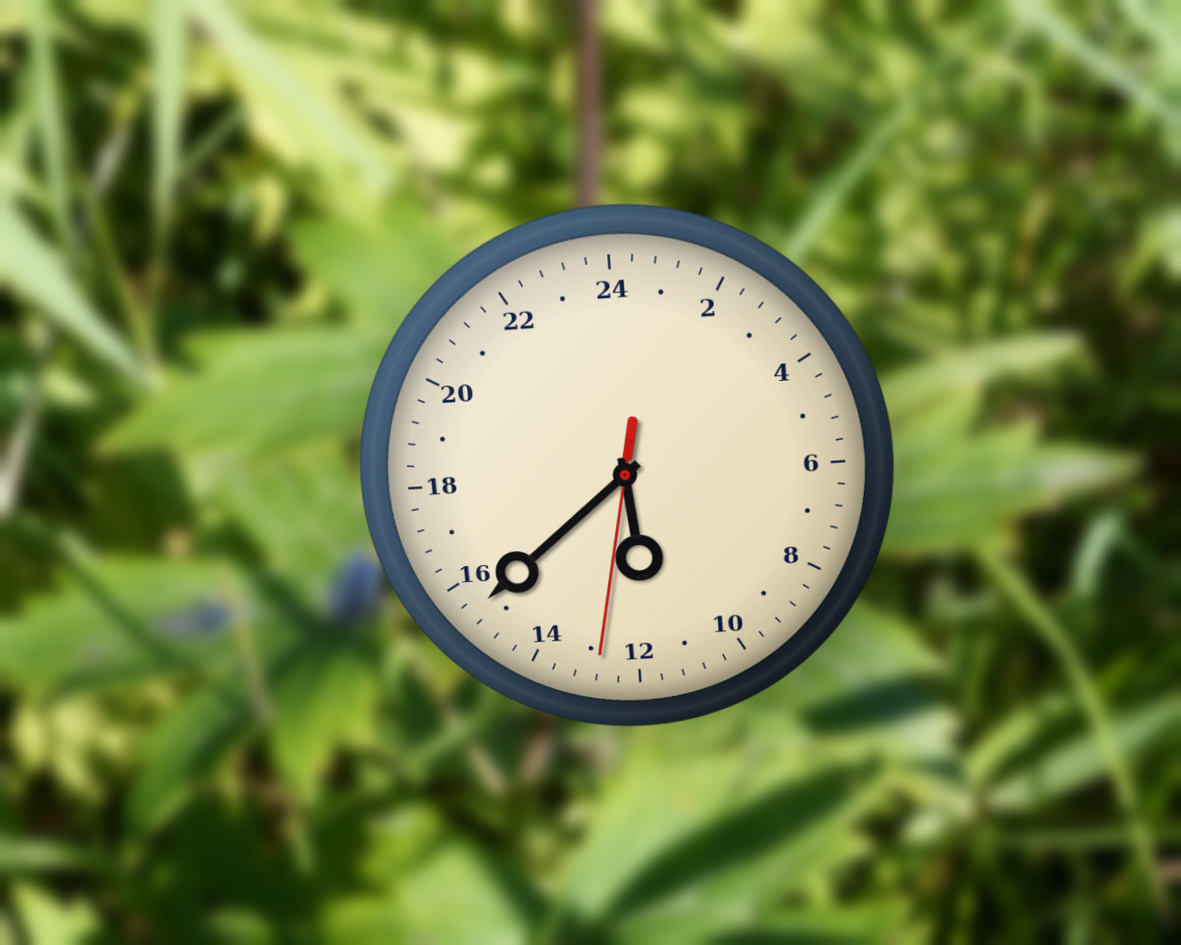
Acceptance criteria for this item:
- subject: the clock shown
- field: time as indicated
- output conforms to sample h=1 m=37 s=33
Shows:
h=11 m=38 s=32
